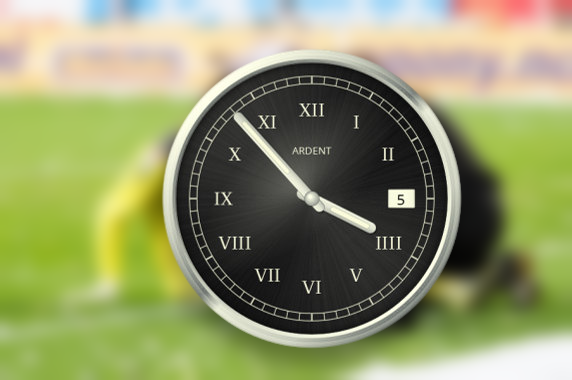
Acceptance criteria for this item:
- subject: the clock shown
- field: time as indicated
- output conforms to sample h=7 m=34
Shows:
h=3 m=53
